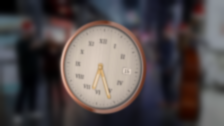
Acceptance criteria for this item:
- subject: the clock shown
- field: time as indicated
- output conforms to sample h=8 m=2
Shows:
h=6 m=26
